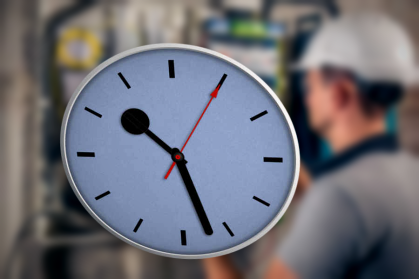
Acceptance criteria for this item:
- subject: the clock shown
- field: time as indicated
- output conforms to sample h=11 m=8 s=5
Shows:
h=10 m=27 s=5
